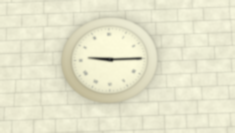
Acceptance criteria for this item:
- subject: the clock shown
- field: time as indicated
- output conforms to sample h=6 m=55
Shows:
h=9 m=15
